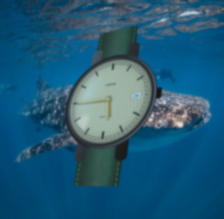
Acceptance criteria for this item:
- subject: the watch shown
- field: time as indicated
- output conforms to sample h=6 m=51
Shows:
h=5 m=45
